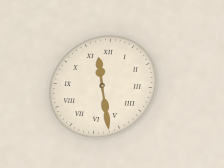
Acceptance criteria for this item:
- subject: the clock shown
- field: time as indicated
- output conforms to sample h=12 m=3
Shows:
h=11 m=27
